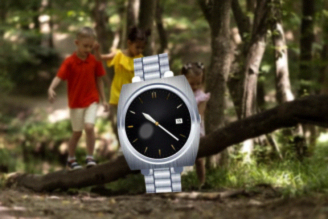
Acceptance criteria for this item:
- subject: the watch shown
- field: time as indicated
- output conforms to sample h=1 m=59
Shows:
h=10 m=22
